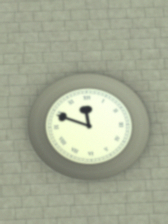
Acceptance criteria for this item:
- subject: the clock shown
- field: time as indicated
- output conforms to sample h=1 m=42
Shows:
h=11 m=49
